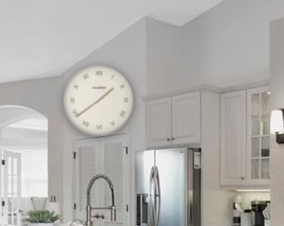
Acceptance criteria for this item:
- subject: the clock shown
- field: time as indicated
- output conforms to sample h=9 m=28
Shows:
h=1 m=39
